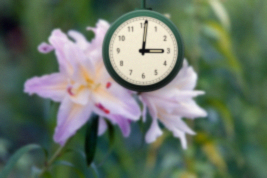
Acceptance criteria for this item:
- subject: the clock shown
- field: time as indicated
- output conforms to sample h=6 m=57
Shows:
h=3 m=1
